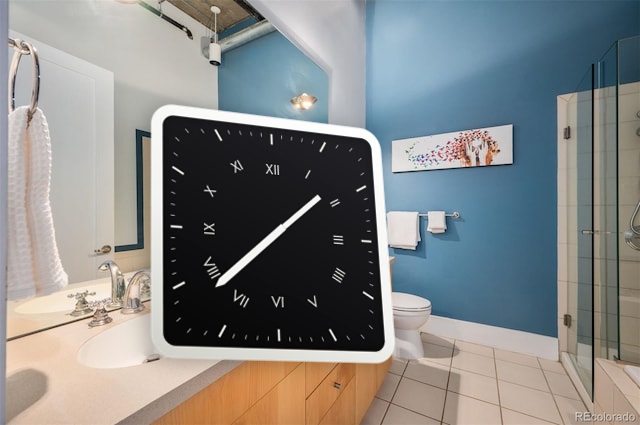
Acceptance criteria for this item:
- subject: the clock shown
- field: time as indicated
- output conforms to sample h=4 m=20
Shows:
h=1 m=38
